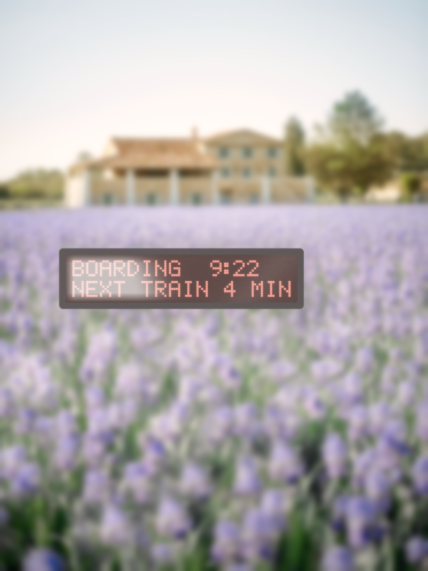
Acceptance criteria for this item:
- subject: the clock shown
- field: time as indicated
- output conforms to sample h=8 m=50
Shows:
h=9 m=22
